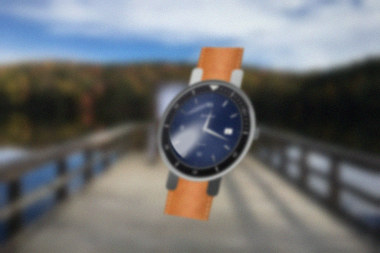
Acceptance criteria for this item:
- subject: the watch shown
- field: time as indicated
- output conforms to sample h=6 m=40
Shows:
h=12 m=18
